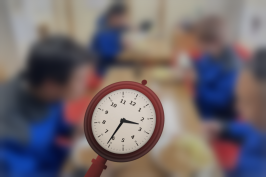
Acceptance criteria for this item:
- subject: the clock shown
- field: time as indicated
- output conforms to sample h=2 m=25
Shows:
h=2 m=31
